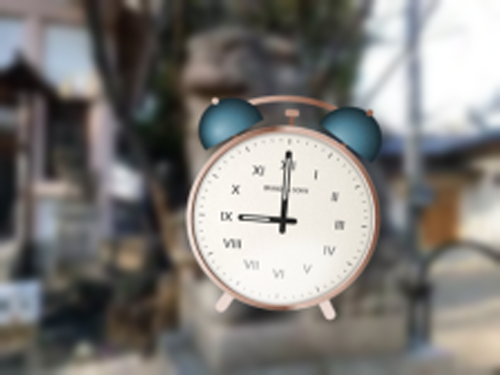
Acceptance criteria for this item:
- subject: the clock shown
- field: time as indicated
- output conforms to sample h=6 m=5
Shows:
h=9 m=0
